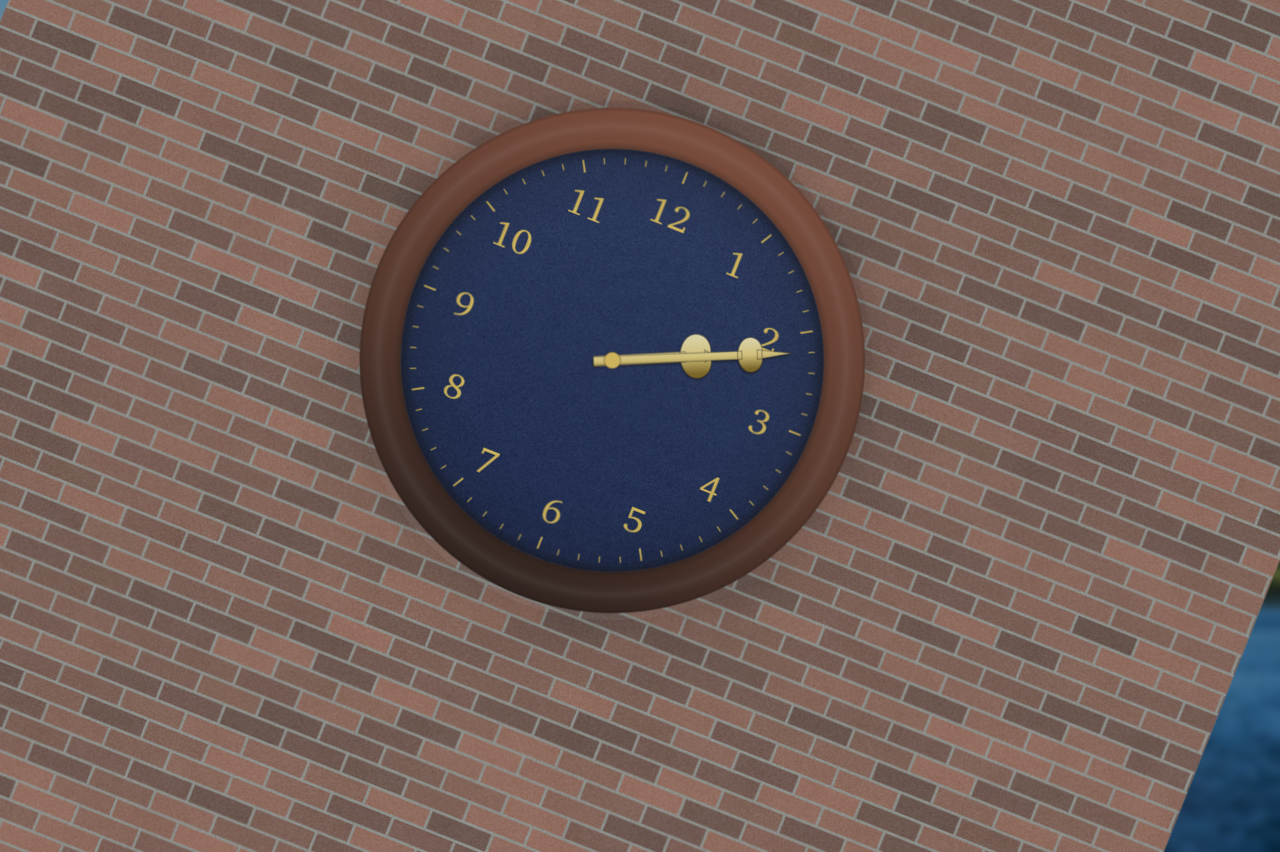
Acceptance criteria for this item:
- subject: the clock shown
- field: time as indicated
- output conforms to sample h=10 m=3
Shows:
h=2 m=11
